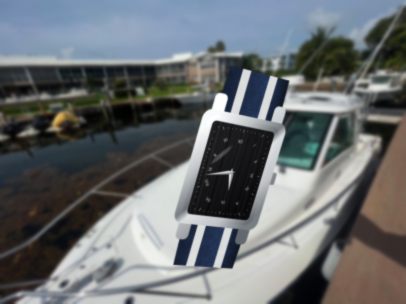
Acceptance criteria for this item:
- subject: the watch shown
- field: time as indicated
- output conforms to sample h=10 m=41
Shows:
h=5 m=43
